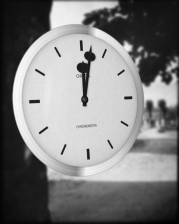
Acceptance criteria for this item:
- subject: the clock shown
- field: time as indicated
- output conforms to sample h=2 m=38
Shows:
h=12 m=2
